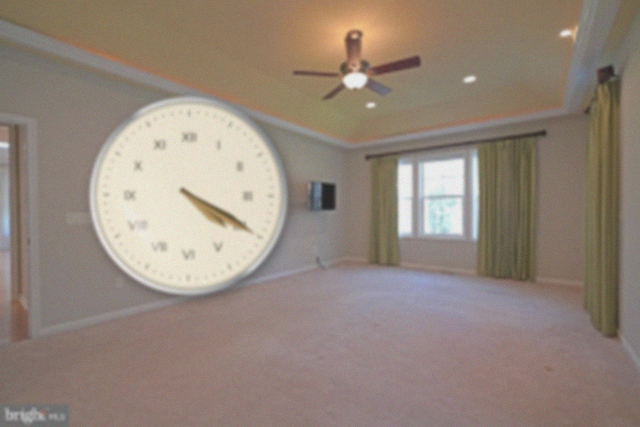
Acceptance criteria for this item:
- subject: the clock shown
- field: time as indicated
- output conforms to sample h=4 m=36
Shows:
h=4 m=20
